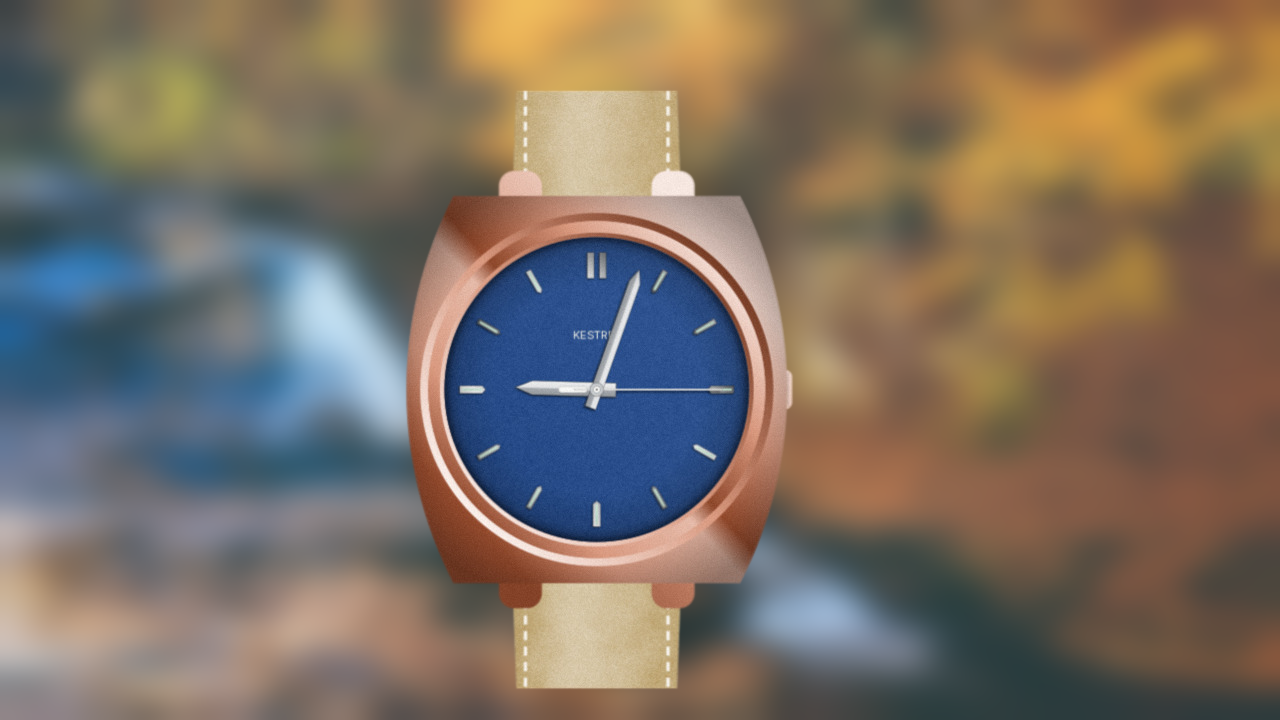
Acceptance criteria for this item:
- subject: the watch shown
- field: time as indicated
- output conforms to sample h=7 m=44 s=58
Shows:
h=9 m=3 s=15
